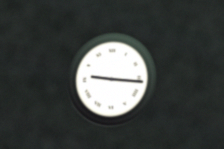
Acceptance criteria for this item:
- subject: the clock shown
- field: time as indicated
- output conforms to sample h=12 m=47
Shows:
h=9 m=16
